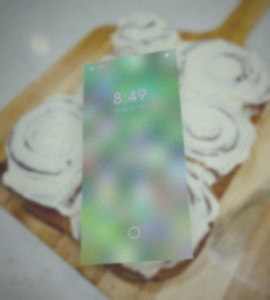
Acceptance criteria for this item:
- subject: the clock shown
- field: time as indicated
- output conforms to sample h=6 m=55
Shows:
h=8 m=49
